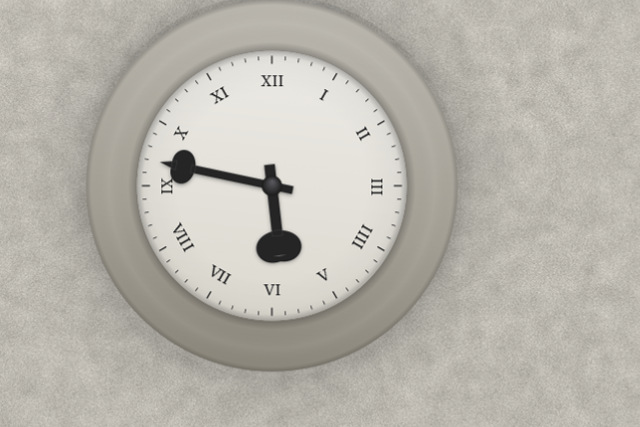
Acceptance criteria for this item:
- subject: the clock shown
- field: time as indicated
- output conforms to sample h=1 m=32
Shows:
h=5 m=47
